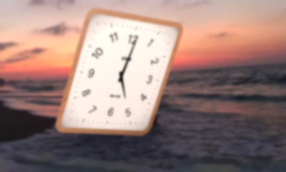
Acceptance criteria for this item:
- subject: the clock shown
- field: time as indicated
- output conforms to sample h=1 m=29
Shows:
h=5 m=1
